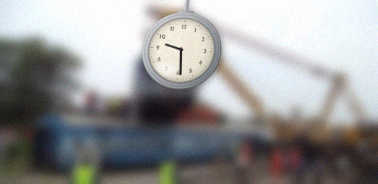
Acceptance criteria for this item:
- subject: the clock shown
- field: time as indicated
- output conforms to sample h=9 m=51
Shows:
h=9 m=29
